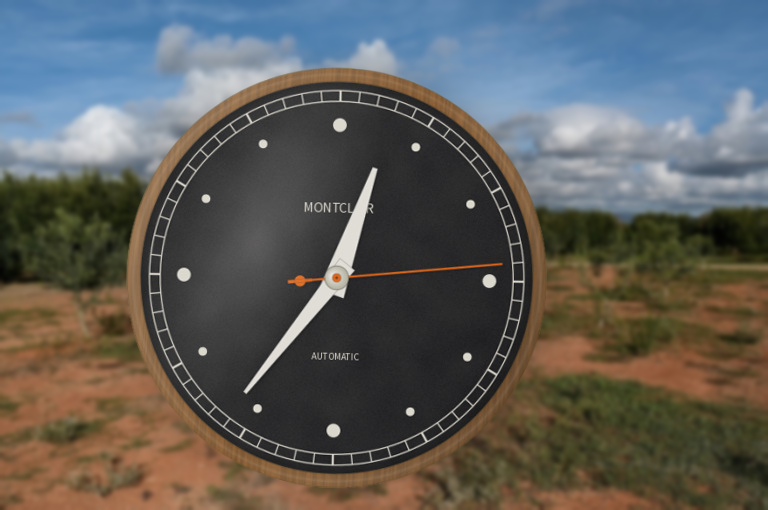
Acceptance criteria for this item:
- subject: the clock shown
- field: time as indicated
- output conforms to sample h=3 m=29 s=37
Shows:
h=12 m=36 s=14
